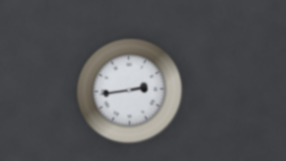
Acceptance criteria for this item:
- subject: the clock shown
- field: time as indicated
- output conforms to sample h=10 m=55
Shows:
h=2 m=44
